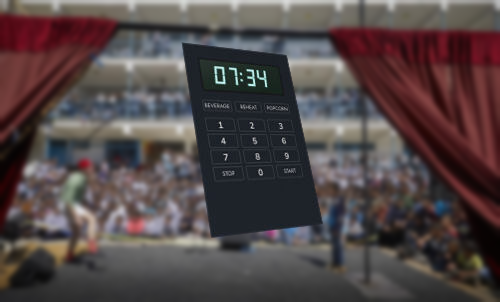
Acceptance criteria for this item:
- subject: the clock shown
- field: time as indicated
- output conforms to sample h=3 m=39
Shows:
h=7 m=34
